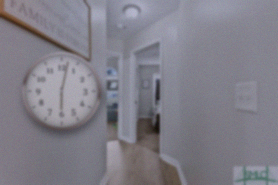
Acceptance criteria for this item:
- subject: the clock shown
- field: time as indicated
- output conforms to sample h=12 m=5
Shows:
h=6 m=2
